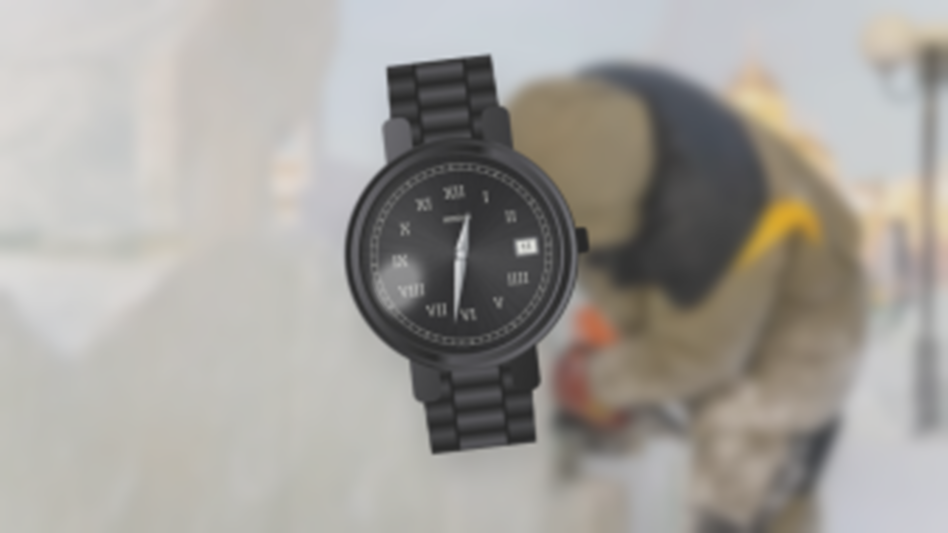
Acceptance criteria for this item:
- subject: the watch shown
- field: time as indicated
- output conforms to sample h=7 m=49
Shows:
h=12 m=32
